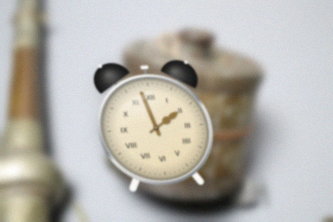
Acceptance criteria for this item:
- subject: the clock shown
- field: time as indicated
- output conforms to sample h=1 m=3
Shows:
h=1 m=58
